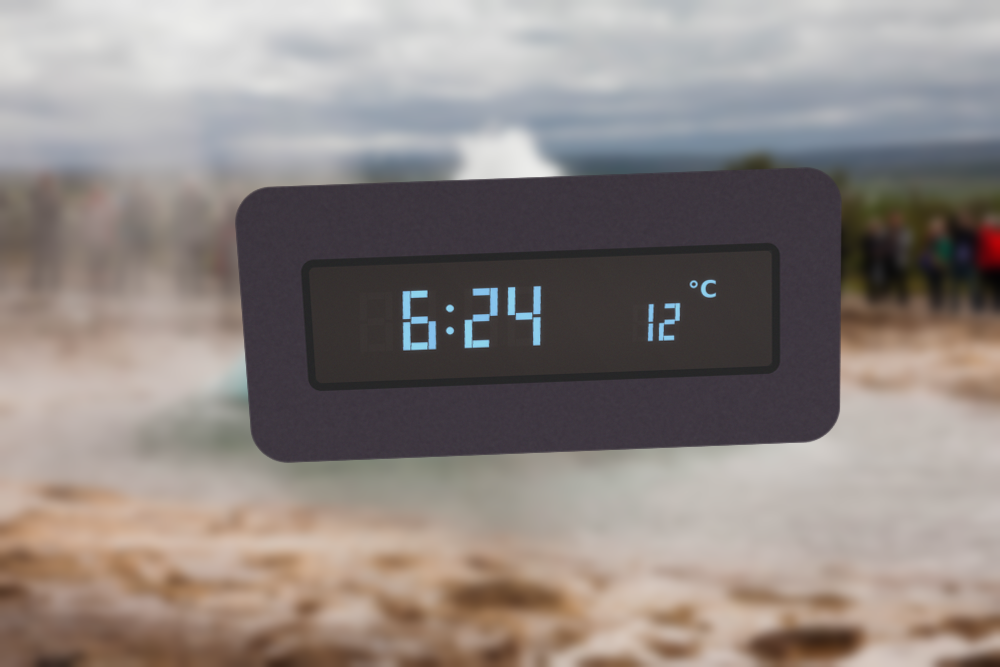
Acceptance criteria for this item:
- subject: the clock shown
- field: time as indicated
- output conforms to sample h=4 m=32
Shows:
h=6 m=24
